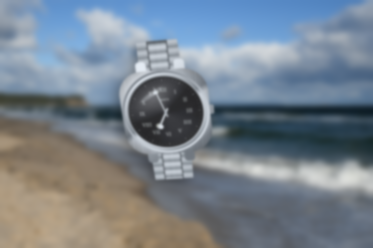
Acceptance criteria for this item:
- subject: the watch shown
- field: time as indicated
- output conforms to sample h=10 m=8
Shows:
h=6 m=57
